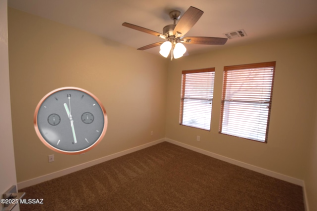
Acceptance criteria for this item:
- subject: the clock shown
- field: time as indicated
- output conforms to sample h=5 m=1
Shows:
h=11 m=29
